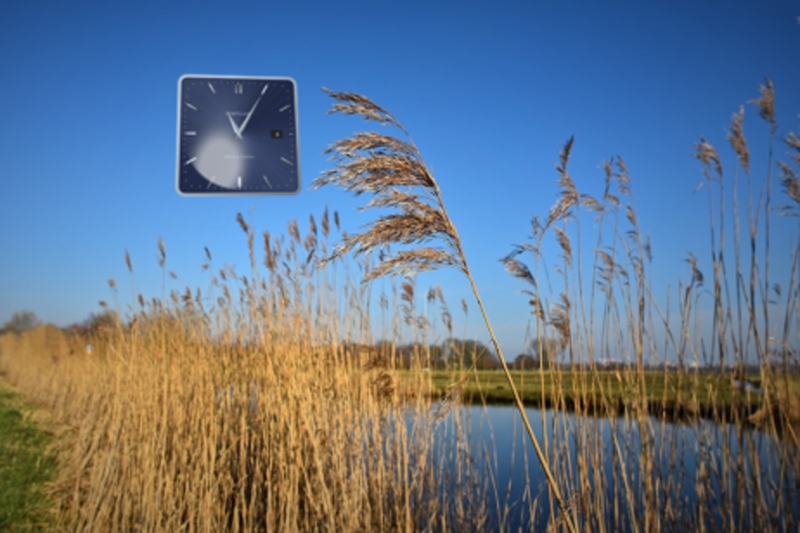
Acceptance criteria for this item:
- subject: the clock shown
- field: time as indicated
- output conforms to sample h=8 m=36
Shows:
h=11 m=5
